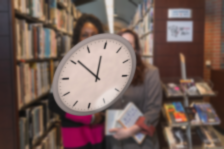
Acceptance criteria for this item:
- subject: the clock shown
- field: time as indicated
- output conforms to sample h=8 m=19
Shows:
h=11 m=51
